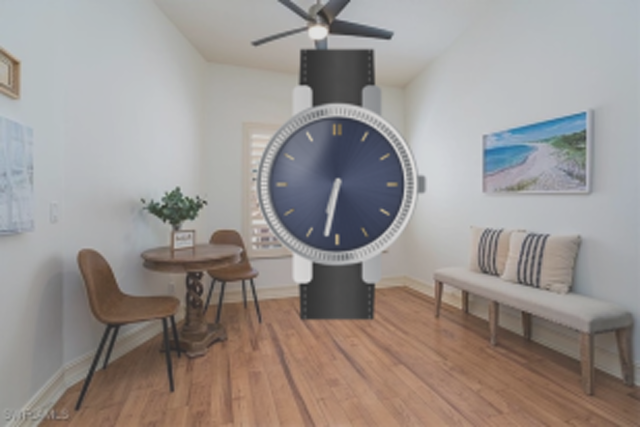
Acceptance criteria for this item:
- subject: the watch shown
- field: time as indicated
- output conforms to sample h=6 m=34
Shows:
h=6 m=32
